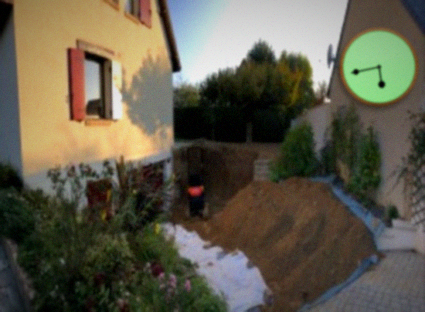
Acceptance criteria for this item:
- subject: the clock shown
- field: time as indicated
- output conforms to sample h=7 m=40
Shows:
h=5 m=43
